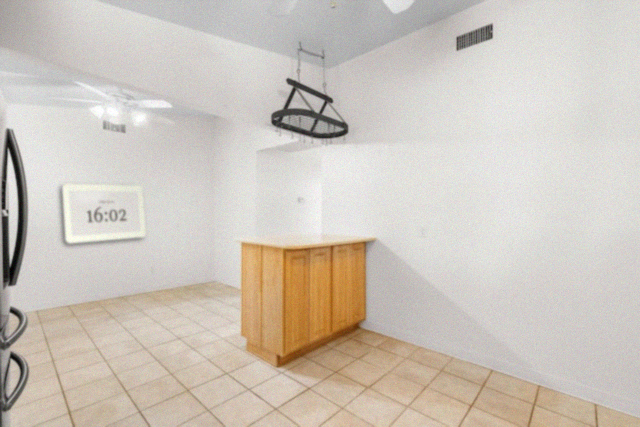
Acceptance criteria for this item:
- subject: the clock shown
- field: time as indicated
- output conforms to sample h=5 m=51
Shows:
h=16 m=2
